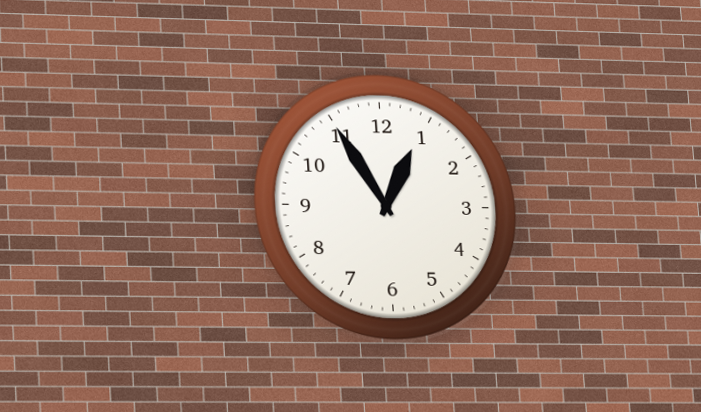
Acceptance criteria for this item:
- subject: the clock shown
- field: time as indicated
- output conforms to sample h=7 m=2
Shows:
h=12 m=55
